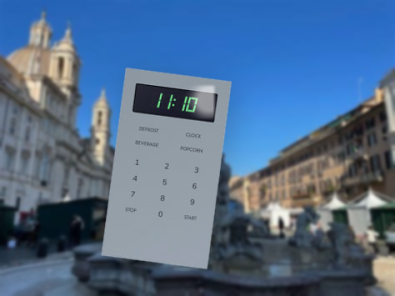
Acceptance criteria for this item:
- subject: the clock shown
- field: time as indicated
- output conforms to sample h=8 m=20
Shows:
h=11 m=10
